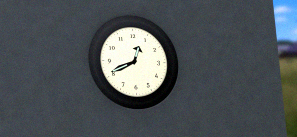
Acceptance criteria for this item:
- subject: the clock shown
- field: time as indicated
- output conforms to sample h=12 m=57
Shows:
h=12 m=41
